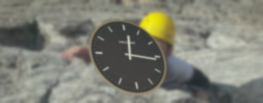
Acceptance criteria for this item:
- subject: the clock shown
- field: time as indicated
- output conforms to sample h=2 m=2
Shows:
h=12 m=16
